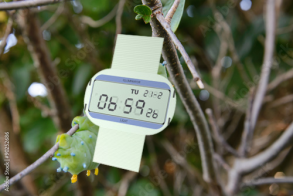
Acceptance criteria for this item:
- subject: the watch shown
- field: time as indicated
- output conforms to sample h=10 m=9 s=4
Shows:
h=6 m=59 s=26
